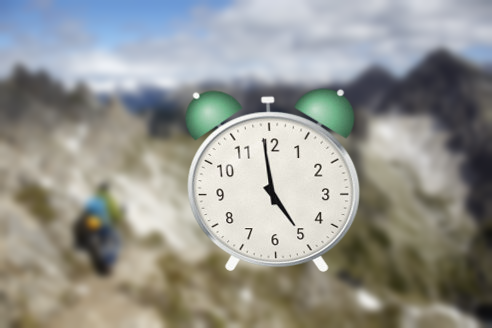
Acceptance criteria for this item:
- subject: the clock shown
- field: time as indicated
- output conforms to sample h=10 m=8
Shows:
h=4 m=59
